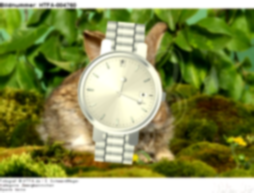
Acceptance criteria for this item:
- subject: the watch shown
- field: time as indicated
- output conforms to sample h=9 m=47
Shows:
h=12 m=18
